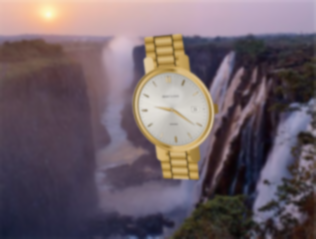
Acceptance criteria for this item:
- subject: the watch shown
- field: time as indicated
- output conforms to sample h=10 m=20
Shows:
h=9 m=21
